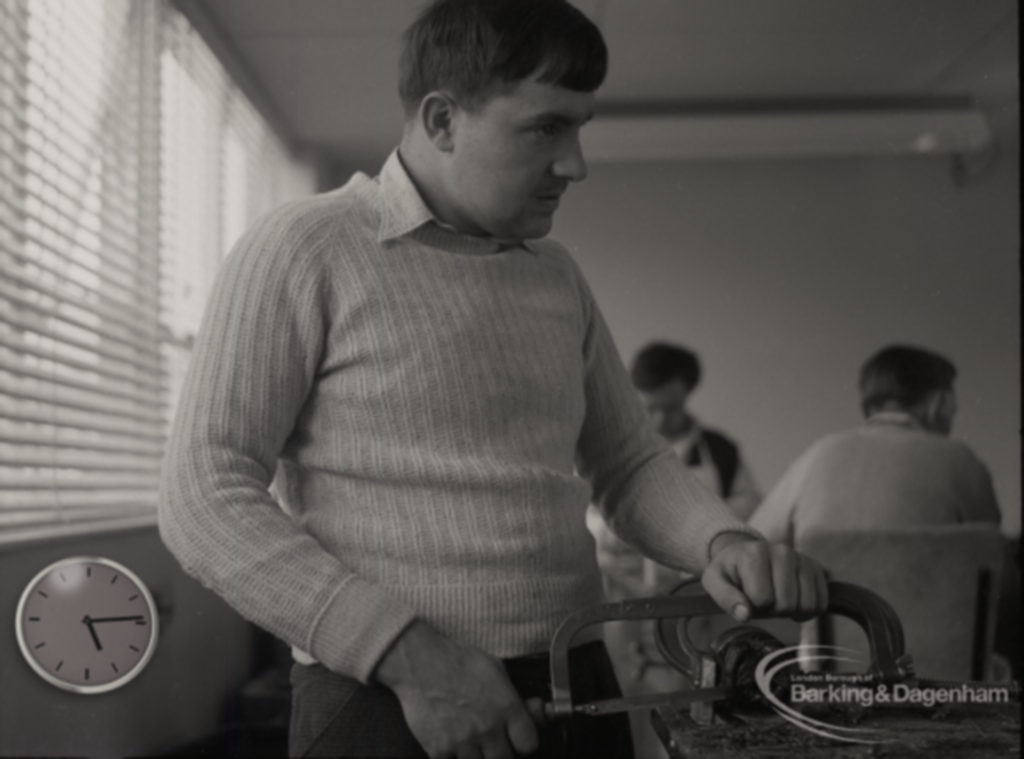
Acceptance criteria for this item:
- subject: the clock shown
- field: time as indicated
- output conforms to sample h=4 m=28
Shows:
h=5 m=14
